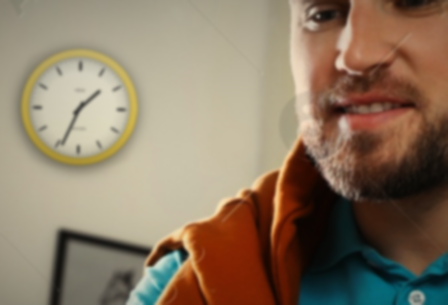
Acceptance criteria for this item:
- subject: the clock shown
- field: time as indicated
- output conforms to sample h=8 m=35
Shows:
h=1 m=34
